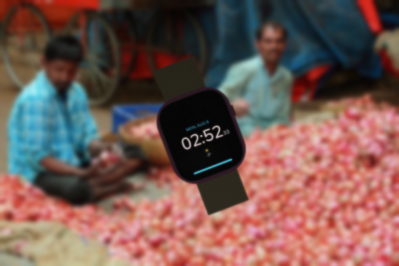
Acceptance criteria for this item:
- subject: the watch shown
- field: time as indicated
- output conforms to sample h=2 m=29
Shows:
h=2 m=52
